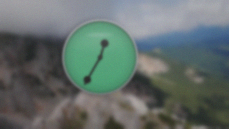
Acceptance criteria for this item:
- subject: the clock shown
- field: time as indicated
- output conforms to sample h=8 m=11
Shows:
h=12 m=35
